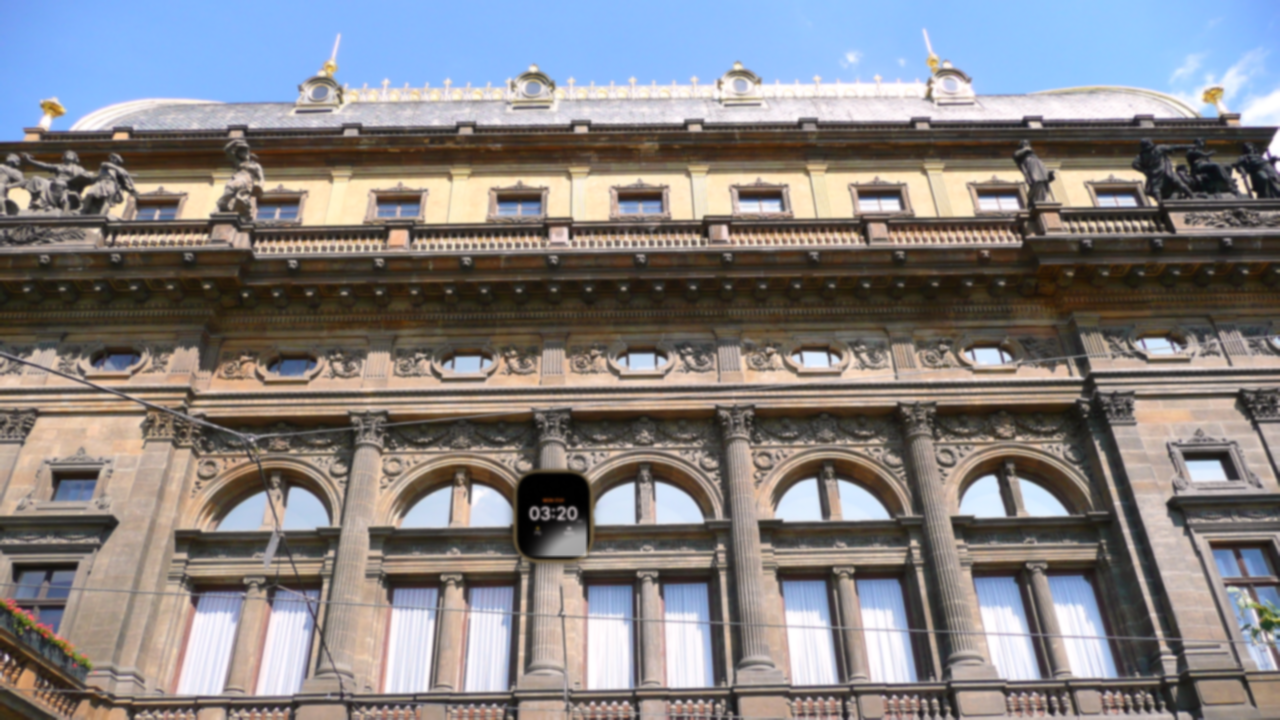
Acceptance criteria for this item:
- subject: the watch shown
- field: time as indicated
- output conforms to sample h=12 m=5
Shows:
h=3 m=20
